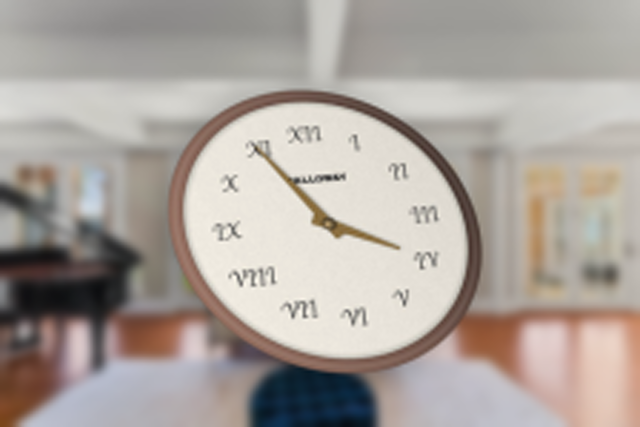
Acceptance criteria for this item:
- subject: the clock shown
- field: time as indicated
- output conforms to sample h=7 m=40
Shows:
h=3 m=55
